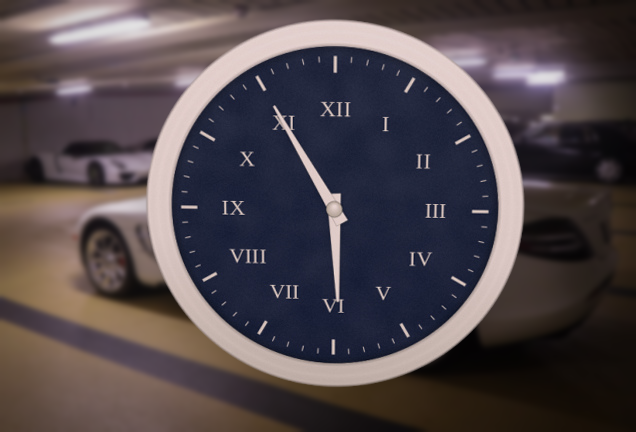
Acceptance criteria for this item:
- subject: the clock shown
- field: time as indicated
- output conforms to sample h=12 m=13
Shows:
h=5 m=55
